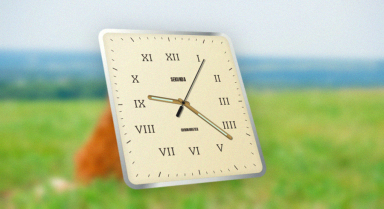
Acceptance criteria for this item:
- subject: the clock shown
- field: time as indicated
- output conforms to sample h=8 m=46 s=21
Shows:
h=9 m=22 s=6
